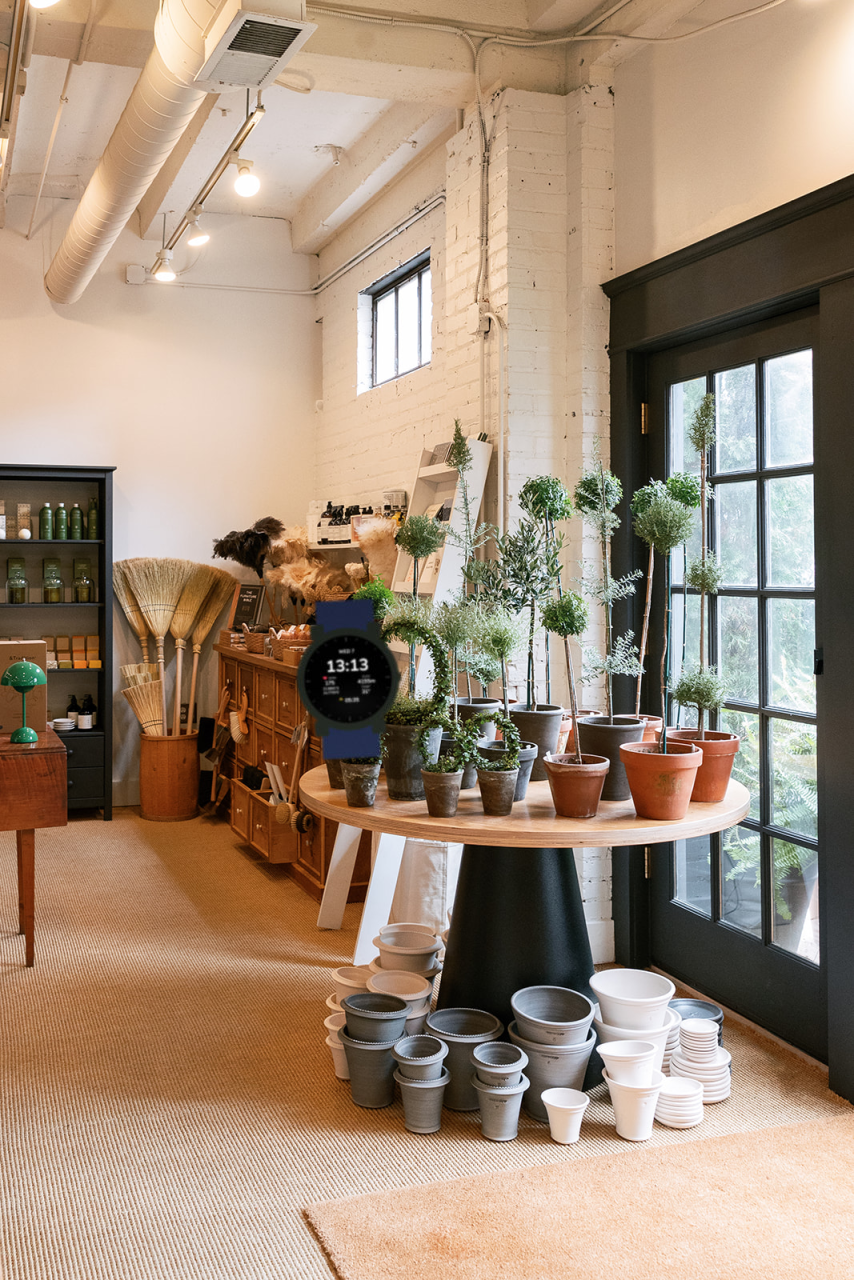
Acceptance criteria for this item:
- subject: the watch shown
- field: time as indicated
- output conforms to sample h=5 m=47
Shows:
h=13 m=13
